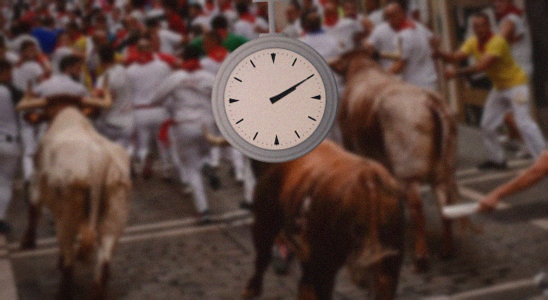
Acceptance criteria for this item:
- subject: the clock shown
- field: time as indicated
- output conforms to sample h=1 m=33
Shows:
h=2 m=10
